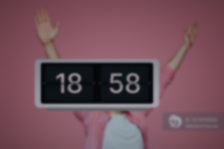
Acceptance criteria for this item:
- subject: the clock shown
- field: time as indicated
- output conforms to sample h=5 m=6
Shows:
h=18 m=58
